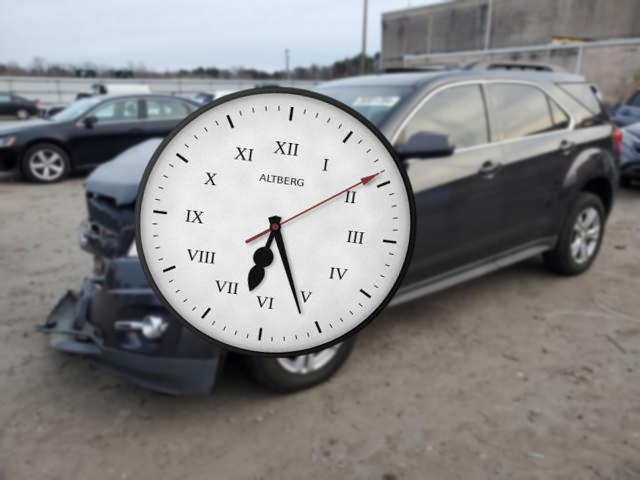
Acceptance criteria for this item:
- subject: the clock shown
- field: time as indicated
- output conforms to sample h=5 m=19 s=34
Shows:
h=6 m=26 s=9
